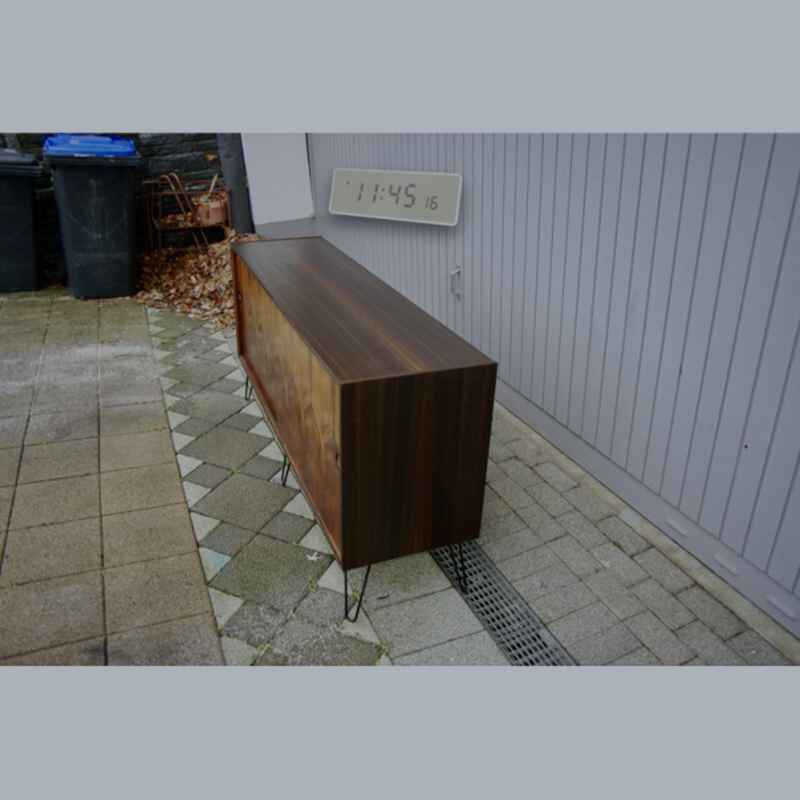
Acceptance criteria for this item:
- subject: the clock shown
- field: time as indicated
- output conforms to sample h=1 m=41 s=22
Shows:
h=11 m=45 s=16
